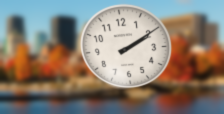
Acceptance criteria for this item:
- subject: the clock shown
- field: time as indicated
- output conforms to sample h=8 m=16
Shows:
h=2 m=10
